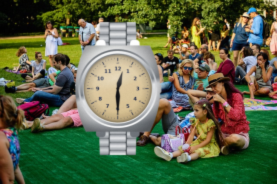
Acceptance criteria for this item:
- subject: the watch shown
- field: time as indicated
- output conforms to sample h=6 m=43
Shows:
h=12 m=30
